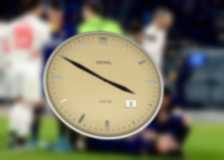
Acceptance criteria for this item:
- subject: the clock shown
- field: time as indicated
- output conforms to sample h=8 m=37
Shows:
h=3 m=50
